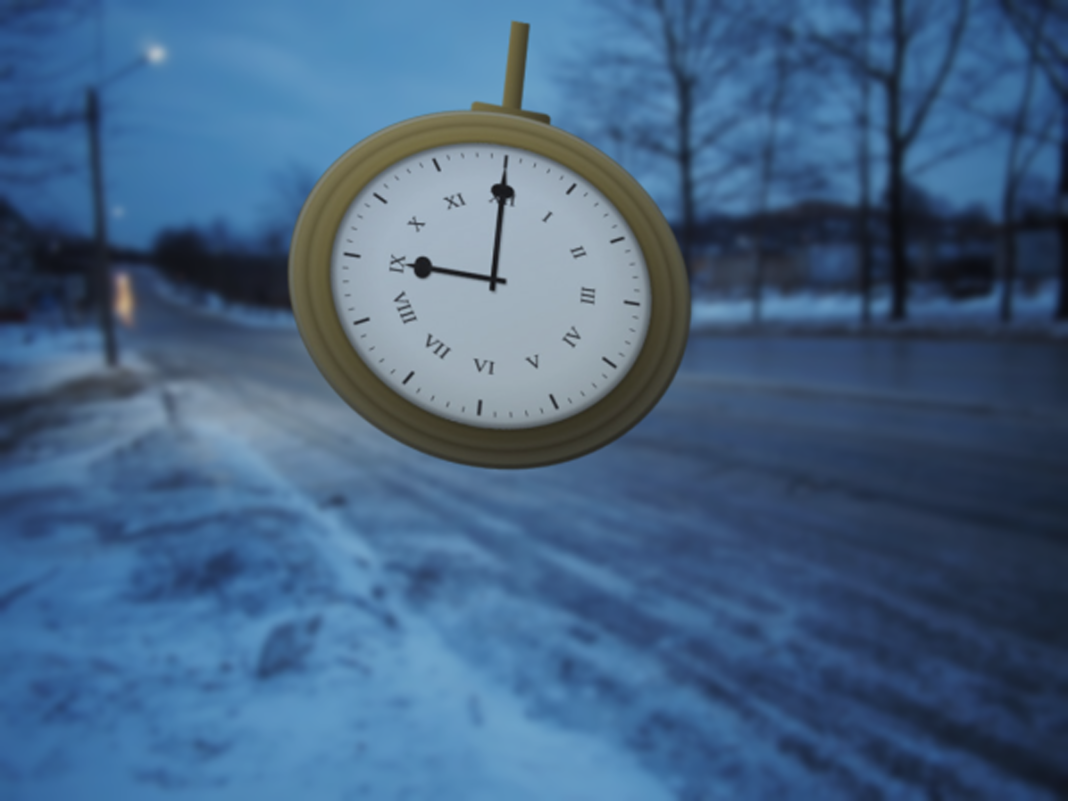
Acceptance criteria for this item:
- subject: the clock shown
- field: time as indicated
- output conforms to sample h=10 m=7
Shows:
h=9 m=0
